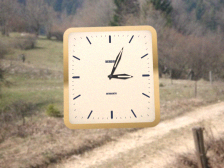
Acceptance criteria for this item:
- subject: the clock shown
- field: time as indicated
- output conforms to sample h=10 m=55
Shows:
h=3 m=4
